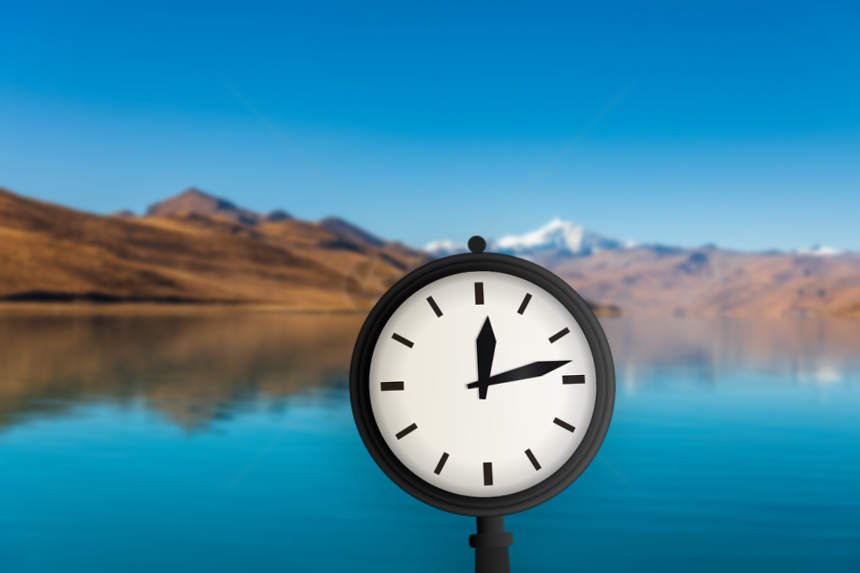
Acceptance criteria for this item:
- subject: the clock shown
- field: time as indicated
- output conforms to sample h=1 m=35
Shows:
h=12 m=13
